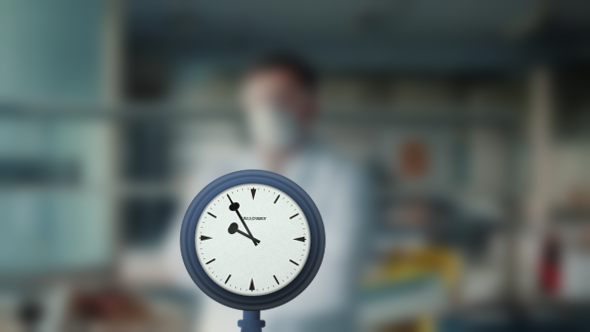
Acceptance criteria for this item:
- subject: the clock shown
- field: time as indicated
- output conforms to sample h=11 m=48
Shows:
h=9 m=55
